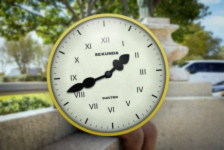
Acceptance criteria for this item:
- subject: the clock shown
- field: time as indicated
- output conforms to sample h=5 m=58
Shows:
h=1 m=42
